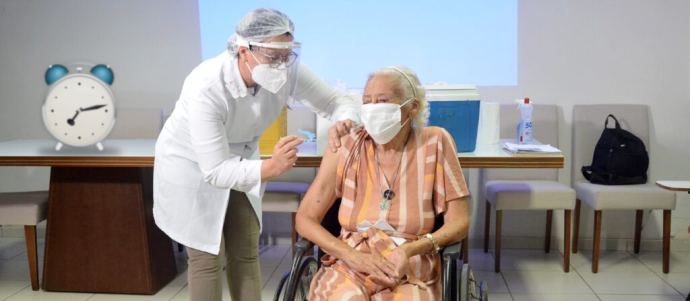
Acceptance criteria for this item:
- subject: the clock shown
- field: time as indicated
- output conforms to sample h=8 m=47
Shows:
h=7 m=13
